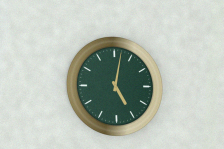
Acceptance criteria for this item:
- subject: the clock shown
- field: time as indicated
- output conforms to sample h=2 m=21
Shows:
h=5 m=2
